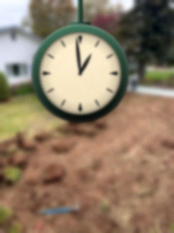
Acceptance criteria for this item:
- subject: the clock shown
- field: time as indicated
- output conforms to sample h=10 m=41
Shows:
h=12 m=59
